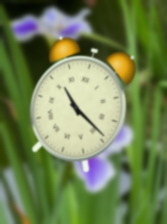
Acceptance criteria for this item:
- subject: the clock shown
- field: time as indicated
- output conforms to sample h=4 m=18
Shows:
h=10 m=19
